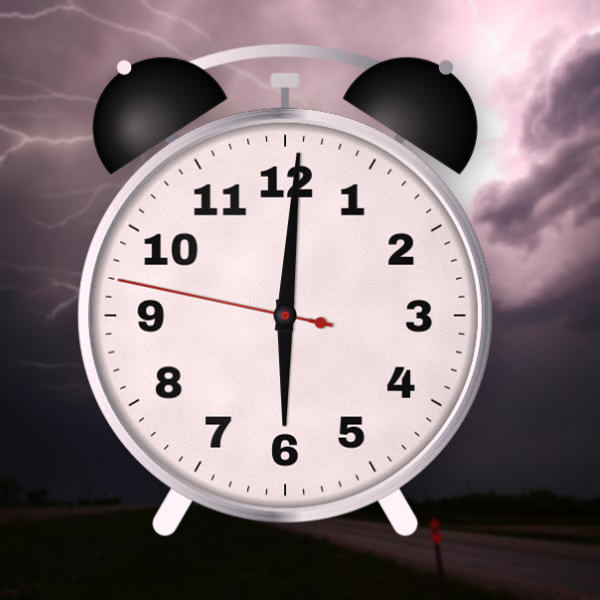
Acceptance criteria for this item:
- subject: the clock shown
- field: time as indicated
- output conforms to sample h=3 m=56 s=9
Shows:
h=6 m=0 s=47
